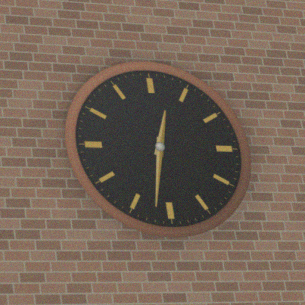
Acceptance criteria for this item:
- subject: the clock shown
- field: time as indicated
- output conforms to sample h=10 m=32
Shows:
h=12 m=32
